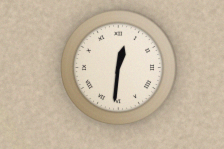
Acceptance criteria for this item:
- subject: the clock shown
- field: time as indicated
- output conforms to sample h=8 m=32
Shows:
h=12 m=31
